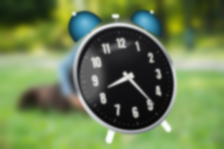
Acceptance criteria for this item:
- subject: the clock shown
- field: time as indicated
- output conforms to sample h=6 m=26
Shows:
h=8 m=24
